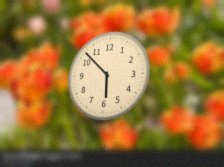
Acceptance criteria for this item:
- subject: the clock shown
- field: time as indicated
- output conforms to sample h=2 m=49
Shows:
h=5 m=52
